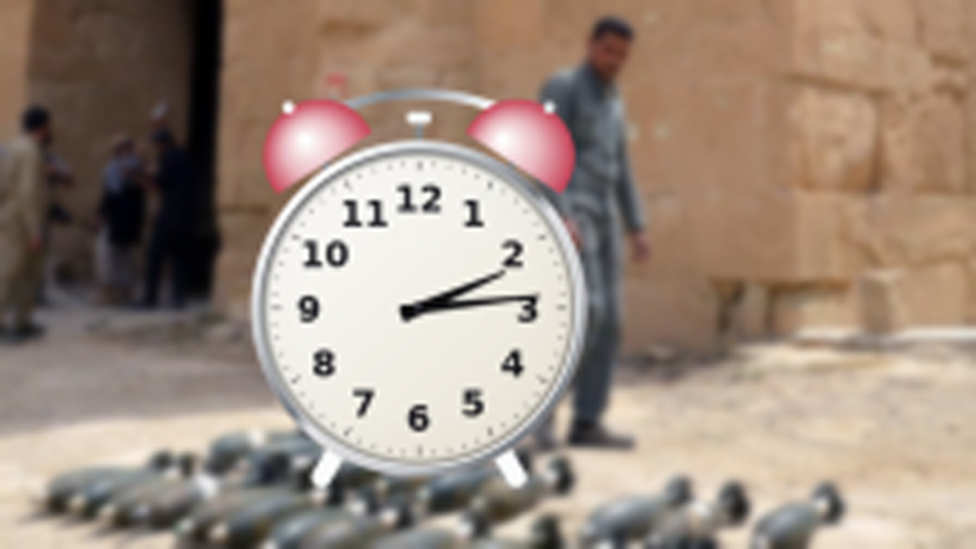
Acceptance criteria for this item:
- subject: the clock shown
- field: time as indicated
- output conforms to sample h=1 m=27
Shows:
h=2 m=14
